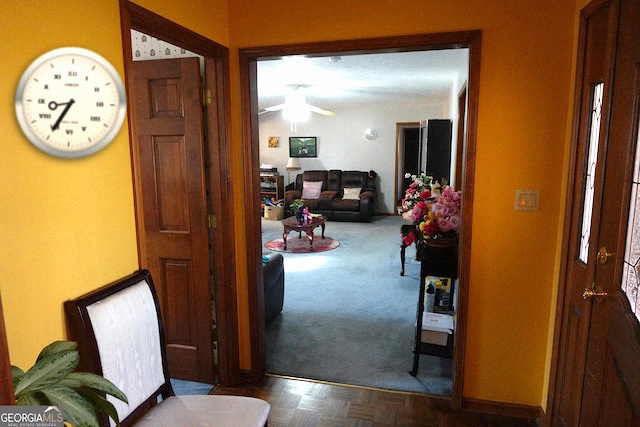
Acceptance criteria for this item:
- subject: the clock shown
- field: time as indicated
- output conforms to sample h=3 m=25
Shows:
h=8 m=35
